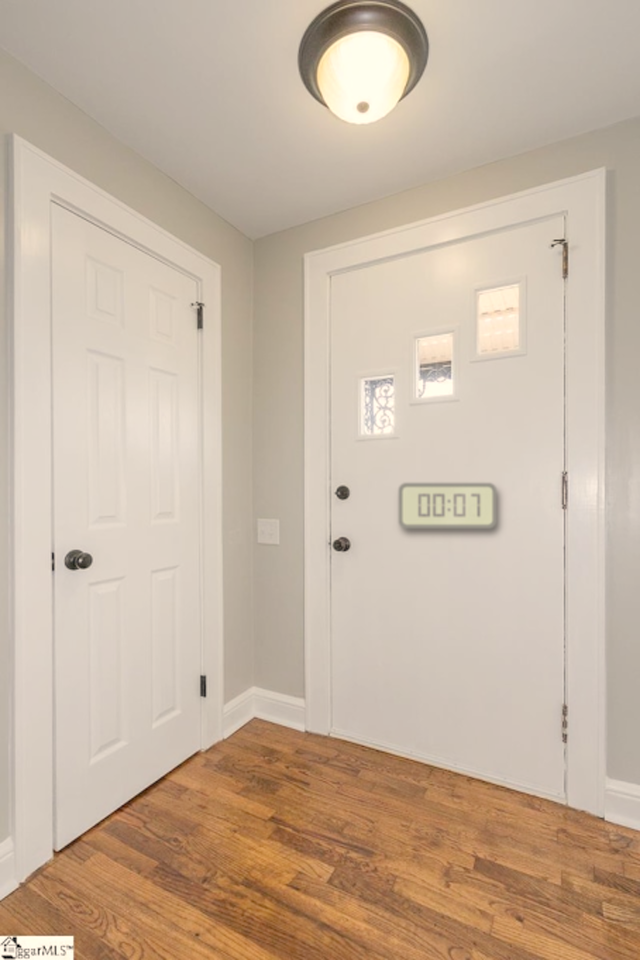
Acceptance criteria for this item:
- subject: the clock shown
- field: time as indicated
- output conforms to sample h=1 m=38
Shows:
h=0 m=7
